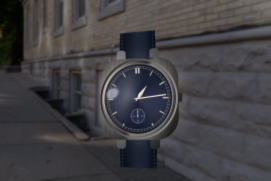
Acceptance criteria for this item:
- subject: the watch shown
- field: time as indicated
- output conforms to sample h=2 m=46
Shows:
h=1 m=14
